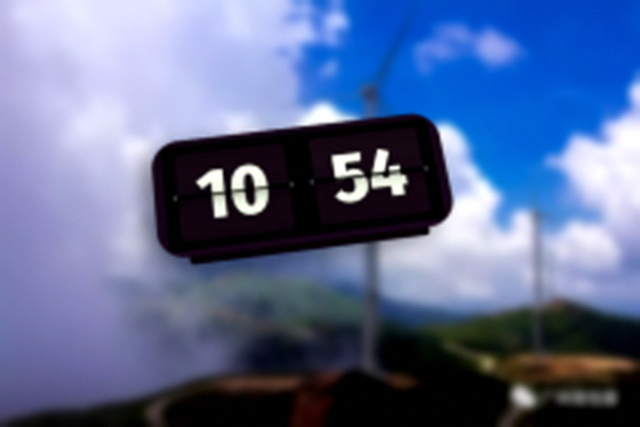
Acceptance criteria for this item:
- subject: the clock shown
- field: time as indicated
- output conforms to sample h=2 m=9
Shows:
h=10 m=54
